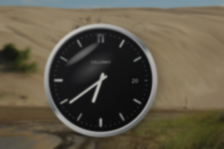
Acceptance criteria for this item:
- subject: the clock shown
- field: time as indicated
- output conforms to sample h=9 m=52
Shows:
h=6 m=39
